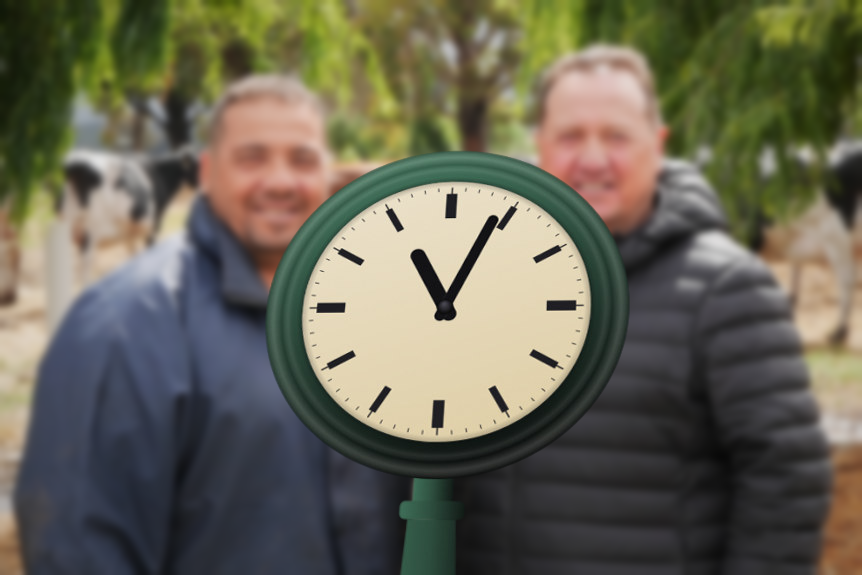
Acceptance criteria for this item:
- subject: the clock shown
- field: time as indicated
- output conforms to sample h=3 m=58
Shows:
h=11 m=4
